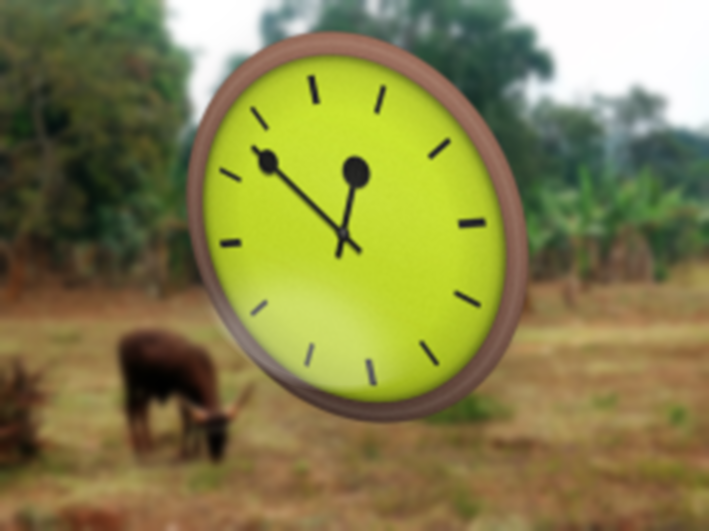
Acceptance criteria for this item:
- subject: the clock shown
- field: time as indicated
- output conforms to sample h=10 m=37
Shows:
h=12 m=53
